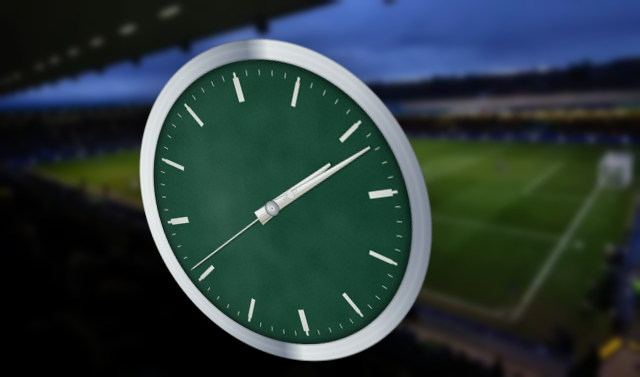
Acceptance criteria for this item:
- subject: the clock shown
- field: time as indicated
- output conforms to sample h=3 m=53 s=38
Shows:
h=2 m=11 s=41
